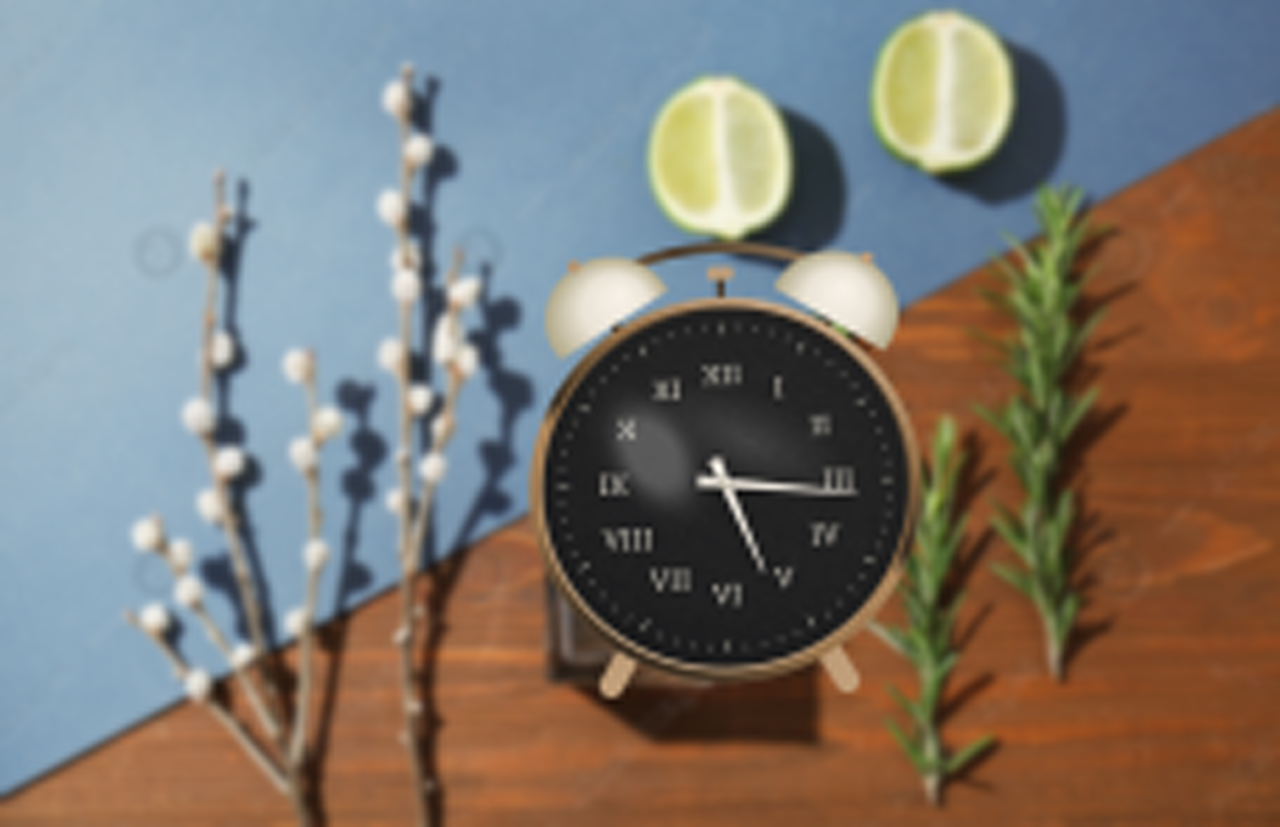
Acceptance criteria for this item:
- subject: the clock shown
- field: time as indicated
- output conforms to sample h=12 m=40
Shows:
h=5 m=16
